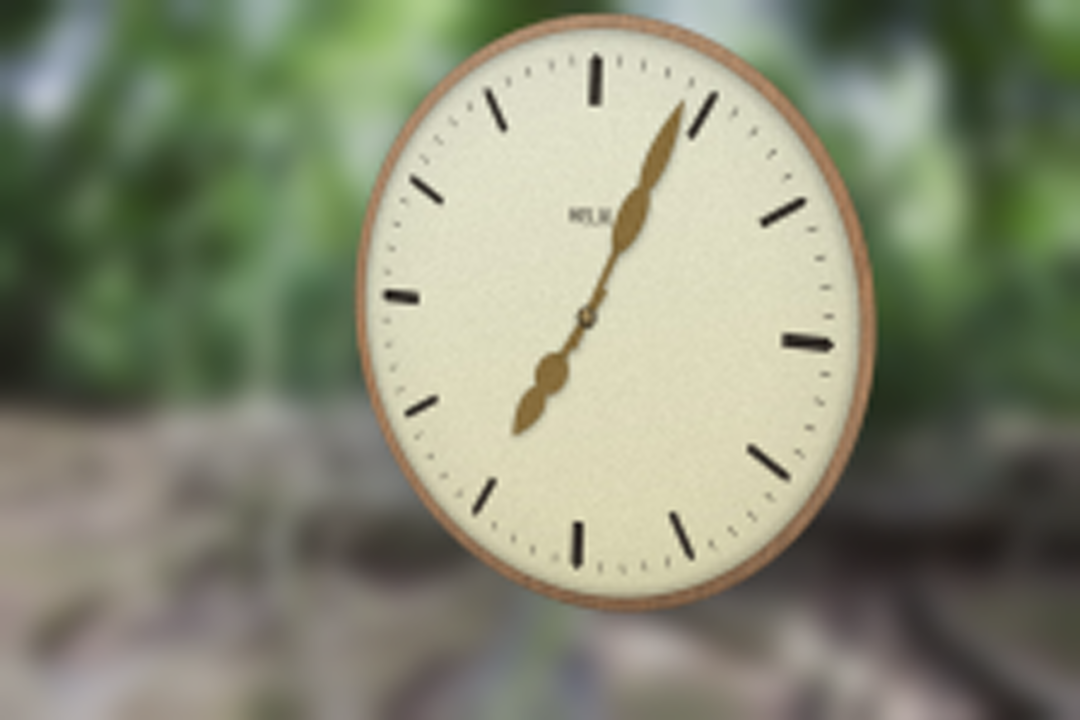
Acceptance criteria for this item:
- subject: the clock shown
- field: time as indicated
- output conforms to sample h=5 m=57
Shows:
h=7 m=4
